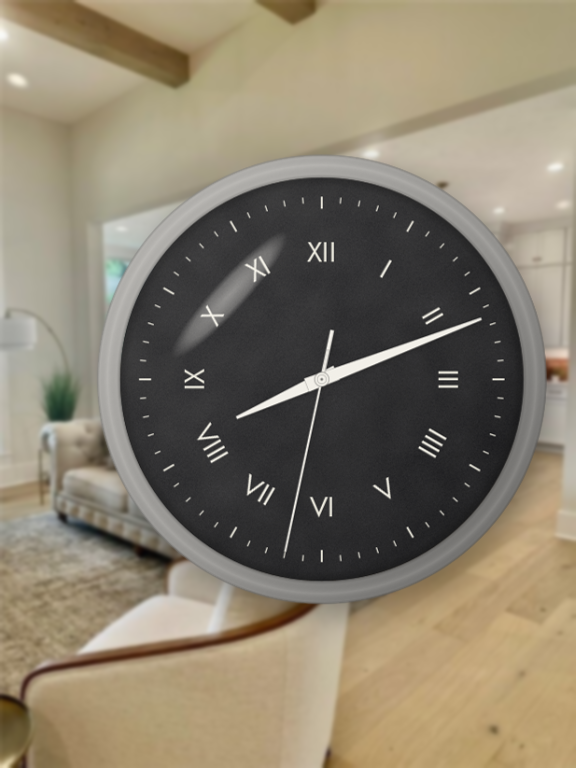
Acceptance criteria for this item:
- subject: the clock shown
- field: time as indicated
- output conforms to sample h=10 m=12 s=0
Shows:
h=8 m=11 s=32
